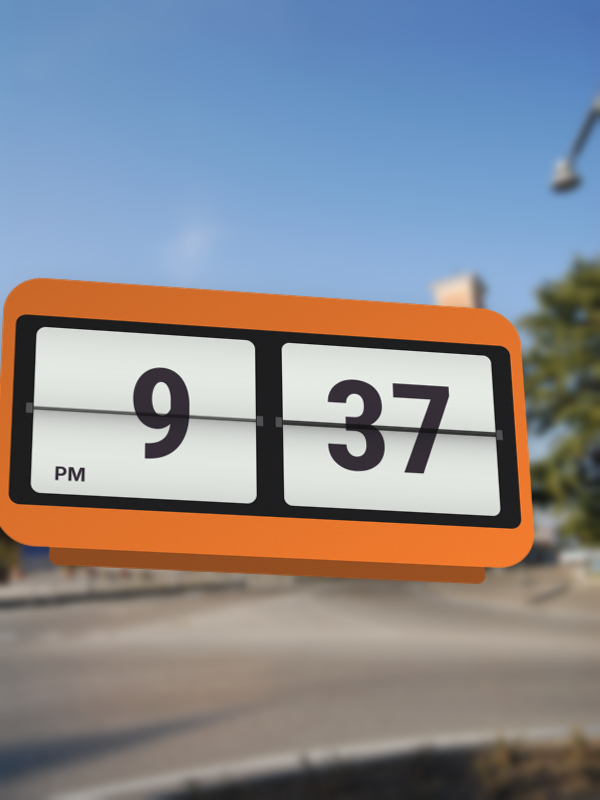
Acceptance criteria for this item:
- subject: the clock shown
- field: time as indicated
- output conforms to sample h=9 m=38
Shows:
h=9 m=37
